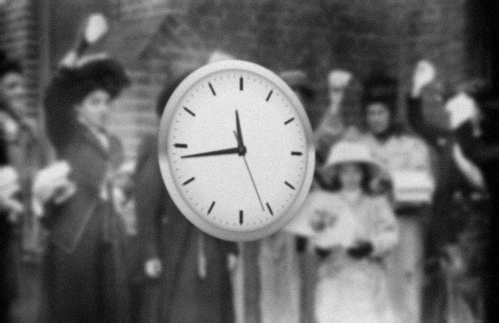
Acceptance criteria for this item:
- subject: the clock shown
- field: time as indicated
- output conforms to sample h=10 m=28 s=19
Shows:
h=11 m=43 s=26
